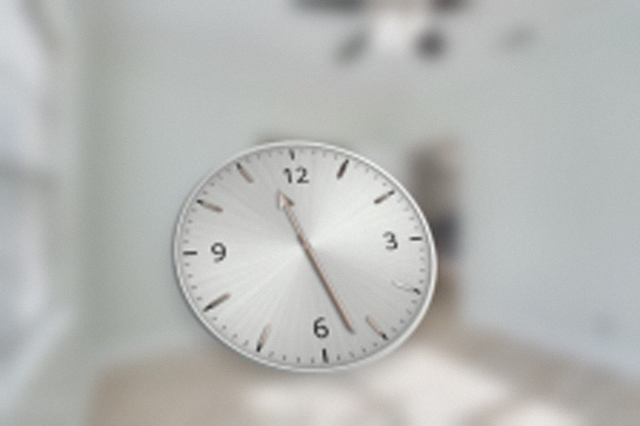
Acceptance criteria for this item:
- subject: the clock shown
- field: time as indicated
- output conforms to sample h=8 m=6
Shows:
h=11 m=27
